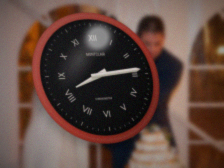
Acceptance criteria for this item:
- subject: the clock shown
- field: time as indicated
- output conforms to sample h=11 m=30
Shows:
h=8 m=14
